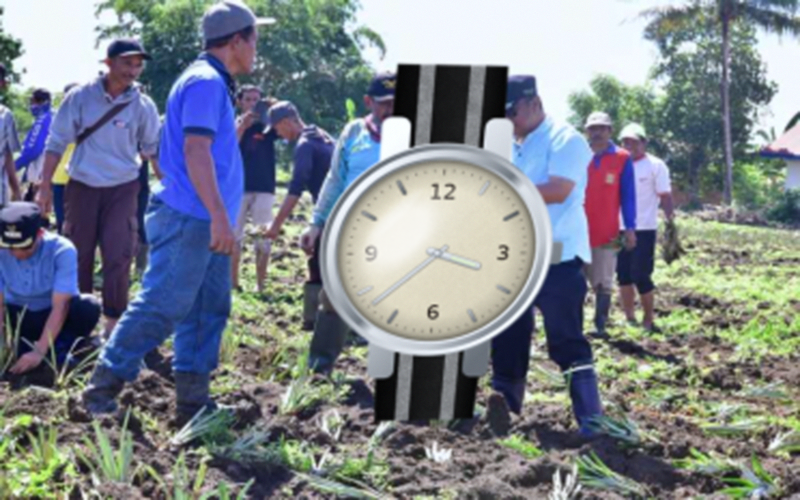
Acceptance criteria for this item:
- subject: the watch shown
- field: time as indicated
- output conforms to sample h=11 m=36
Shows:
h=3 m=38
